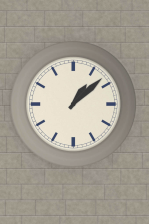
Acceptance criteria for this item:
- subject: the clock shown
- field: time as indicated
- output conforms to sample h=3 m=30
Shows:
h=1 m=8
